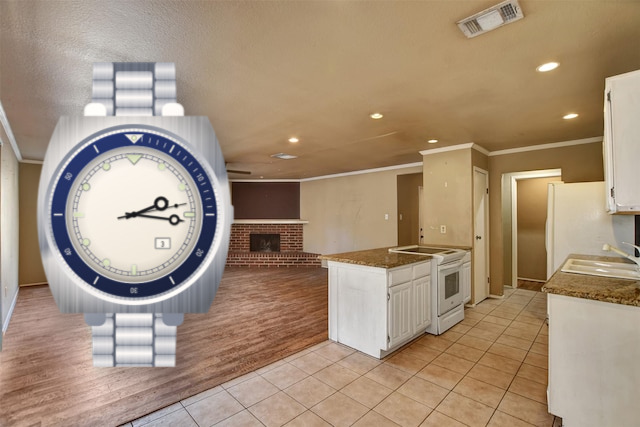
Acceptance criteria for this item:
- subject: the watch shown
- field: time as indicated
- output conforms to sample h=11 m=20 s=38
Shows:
h=2 m=16 s=13
